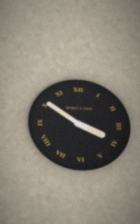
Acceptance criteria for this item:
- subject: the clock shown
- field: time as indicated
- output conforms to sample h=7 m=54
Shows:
h=3 m=51
